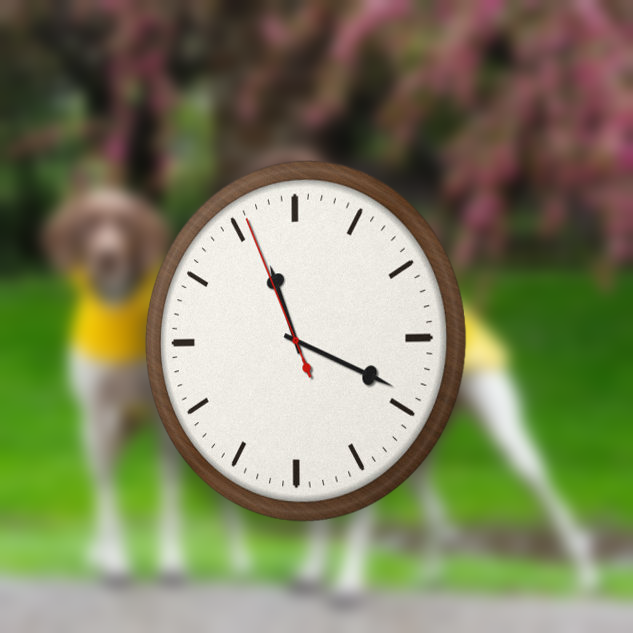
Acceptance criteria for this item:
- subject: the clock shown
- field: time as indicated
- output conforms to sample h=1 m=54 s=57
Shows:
h=11 m=18 s=56
